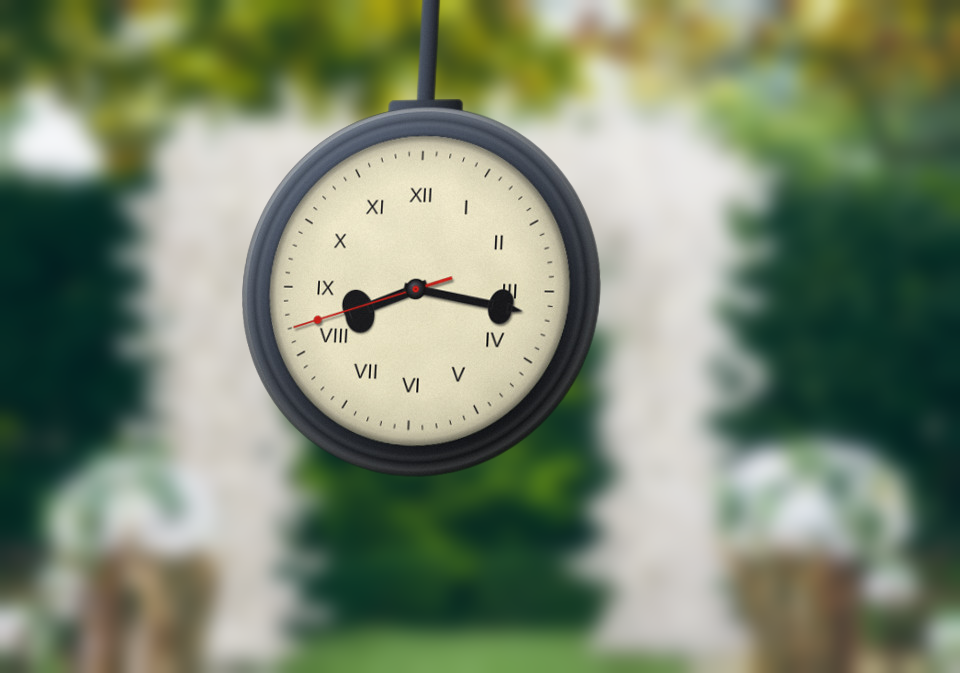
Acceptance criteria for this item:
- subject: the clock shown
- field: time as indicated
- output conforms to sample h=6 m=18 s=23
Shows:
h=8 m=16 s=42
